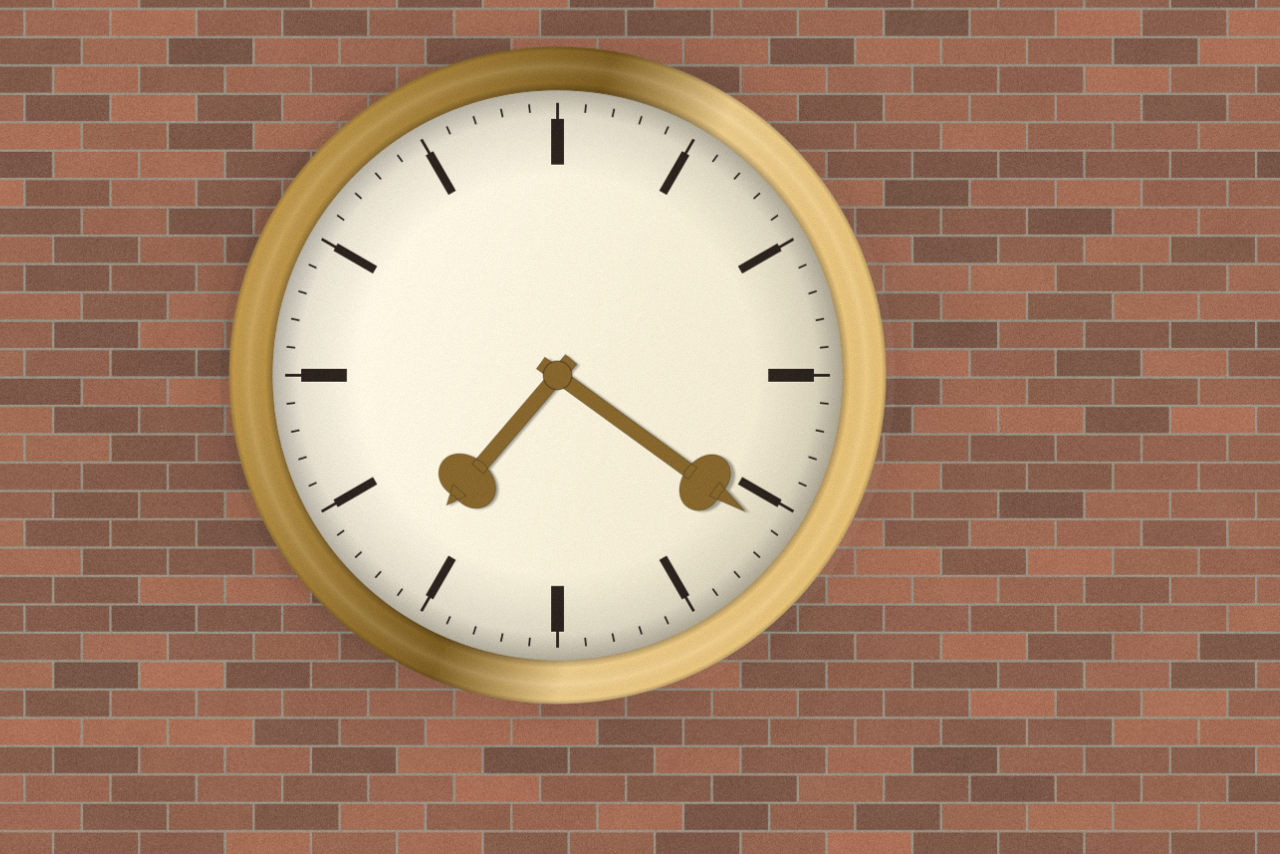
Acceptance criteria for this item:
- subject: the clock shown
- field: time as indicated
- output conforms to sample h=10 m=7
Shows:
h=7 m=21
